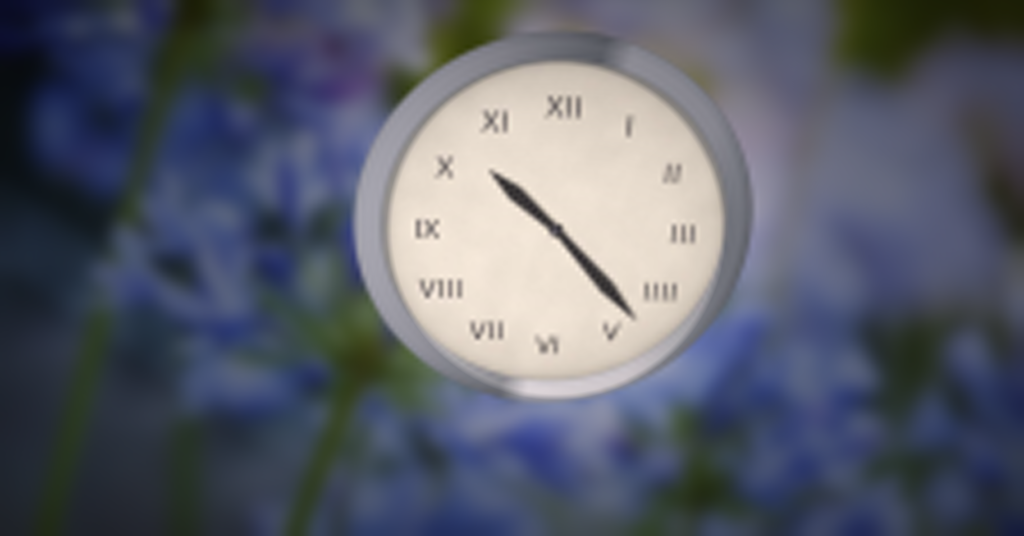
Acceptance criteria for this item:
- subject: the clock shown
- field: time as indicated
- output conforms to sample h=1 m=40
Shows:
h=10 m=23
